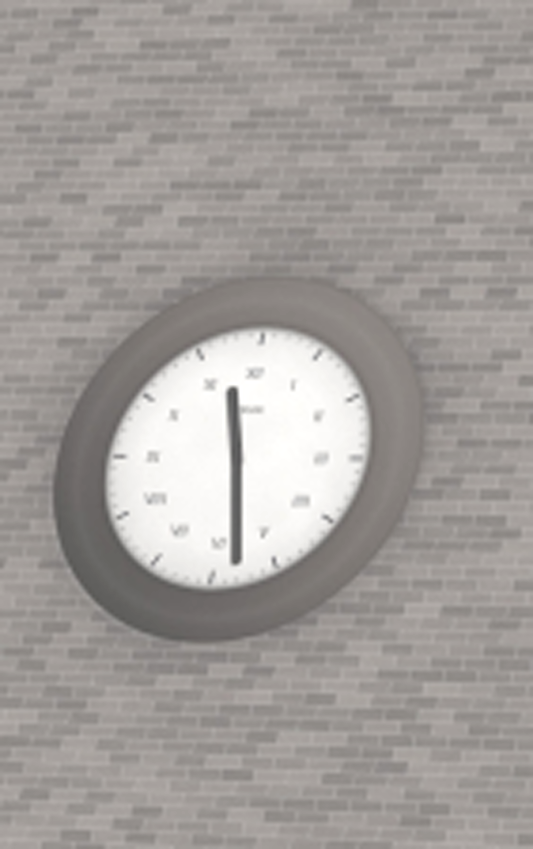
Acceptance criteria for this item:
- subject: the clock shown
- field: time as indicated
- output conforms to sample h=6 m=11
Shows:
h=11 m=28
